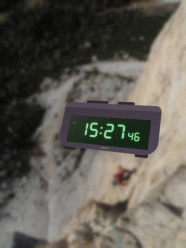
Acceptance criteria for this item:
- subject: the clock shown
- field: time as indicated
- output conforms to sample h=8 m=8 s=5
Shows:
h=15 m=27 s=46
